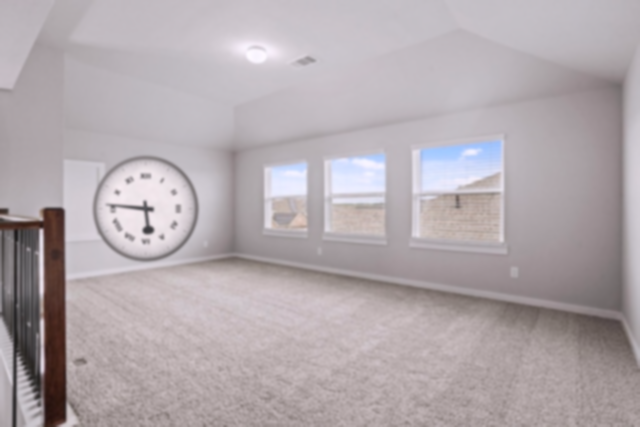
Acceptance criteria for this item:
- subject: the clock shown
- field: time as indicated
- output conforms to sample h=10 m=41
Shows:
h=5 m=46
